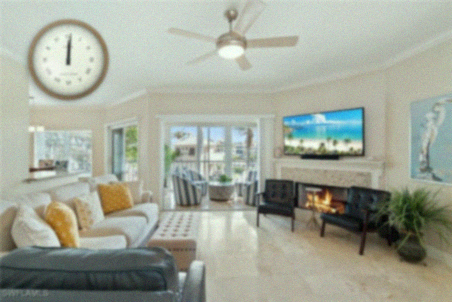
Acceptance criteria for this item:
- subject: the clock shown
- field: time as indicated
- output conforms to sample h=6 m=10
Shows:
h=12 m=1
